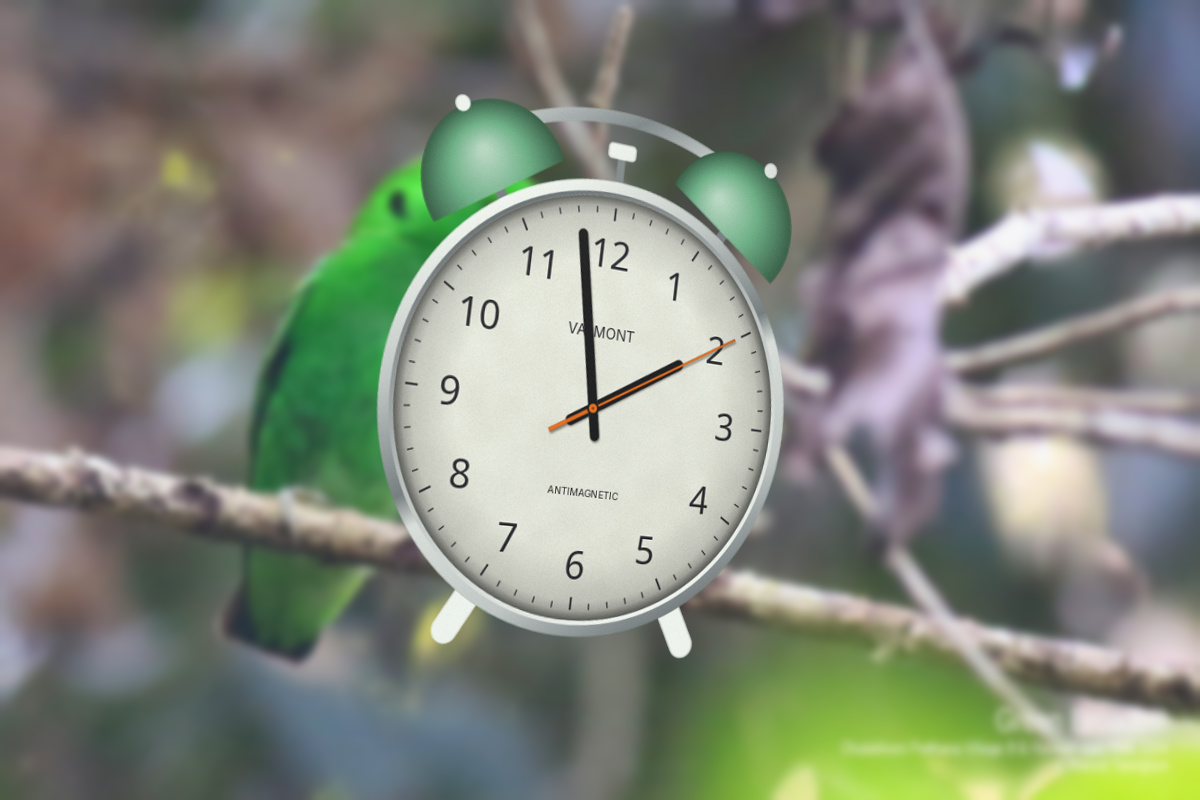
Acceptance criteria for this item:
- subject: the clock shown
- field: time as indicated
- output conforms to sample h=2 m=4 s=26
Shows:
h=1 m=58 s=10
